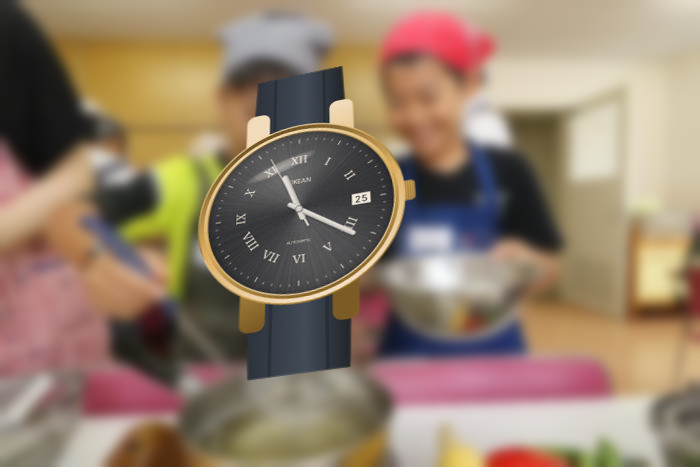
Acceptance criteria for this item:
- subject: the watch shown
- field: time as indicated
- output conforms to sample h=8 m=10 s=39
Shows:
h=11 m=20 s=56
